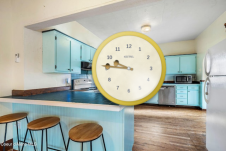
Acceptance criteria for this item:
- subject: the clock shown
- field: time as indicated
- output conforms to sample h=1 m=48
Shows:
h=9 m=46
